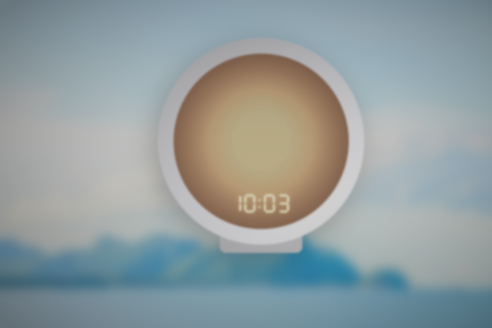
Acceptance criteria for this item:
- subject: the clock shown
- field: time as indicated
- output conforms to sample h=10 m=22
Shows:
h=10 m=3
